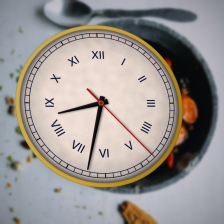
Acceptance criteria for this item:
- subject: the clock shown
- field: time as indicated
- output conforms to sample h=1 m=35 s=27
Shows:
h=8 m=32 s=23
